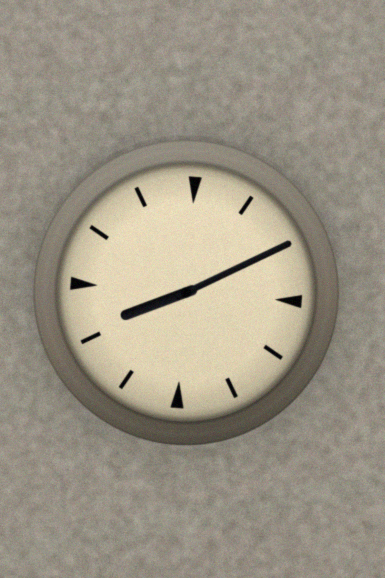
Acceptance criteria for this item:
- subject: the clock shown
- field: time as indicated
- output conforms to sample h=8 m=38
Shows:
h=8 m=10
